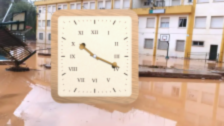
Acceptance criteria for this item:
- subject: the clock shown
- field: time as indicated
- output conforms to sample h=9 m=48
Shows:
h=10 m=19
